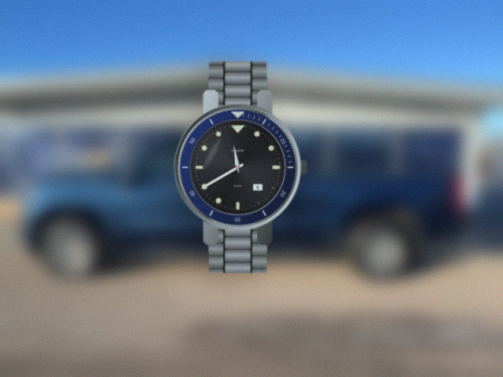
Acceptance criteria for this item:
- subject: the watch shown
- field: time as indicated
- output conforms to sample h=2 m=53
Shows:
h=11 m=40
